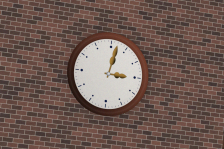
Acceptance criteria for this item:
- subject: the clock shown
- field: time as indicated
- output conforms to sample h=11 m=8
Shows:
h=3 m=2
